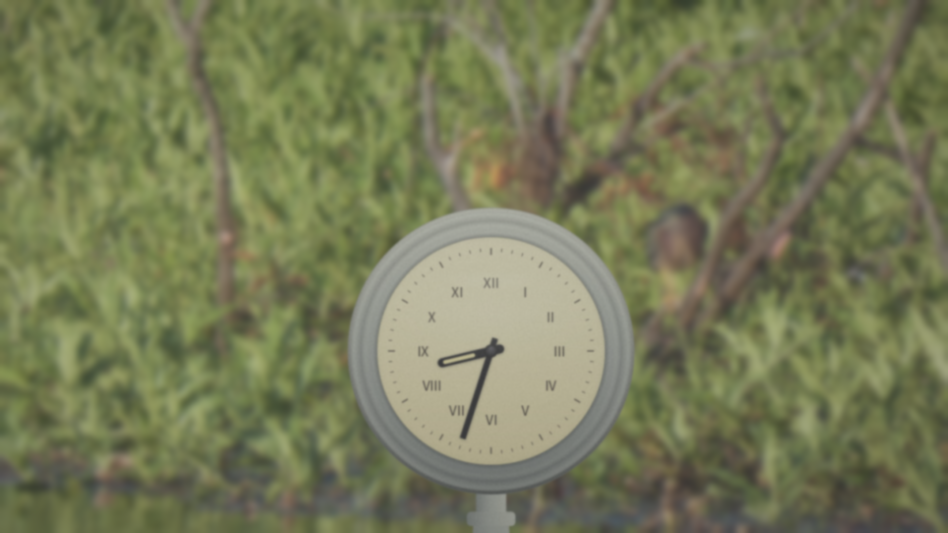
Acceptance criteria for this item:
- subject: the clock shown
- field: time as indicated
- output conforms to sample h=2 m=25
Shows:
h=8 m=33
